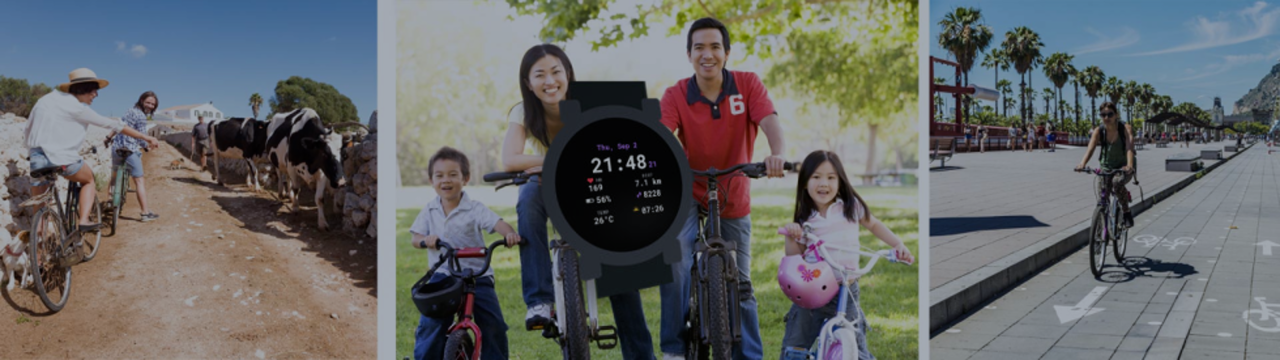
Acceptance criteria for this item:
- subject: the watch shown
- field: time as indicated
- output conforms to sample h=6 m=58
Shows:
h=21 m=48
